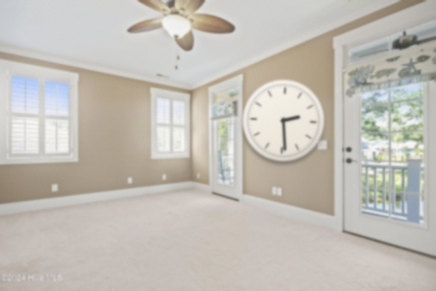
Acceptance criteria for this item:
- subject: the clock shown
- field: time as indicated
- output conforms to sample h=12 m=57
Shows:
h=2 m=29
